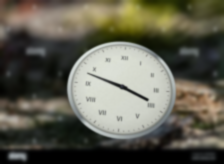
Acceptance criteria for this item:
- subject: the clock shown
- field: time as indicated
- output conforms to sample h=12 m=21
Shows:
h=3 m=48
